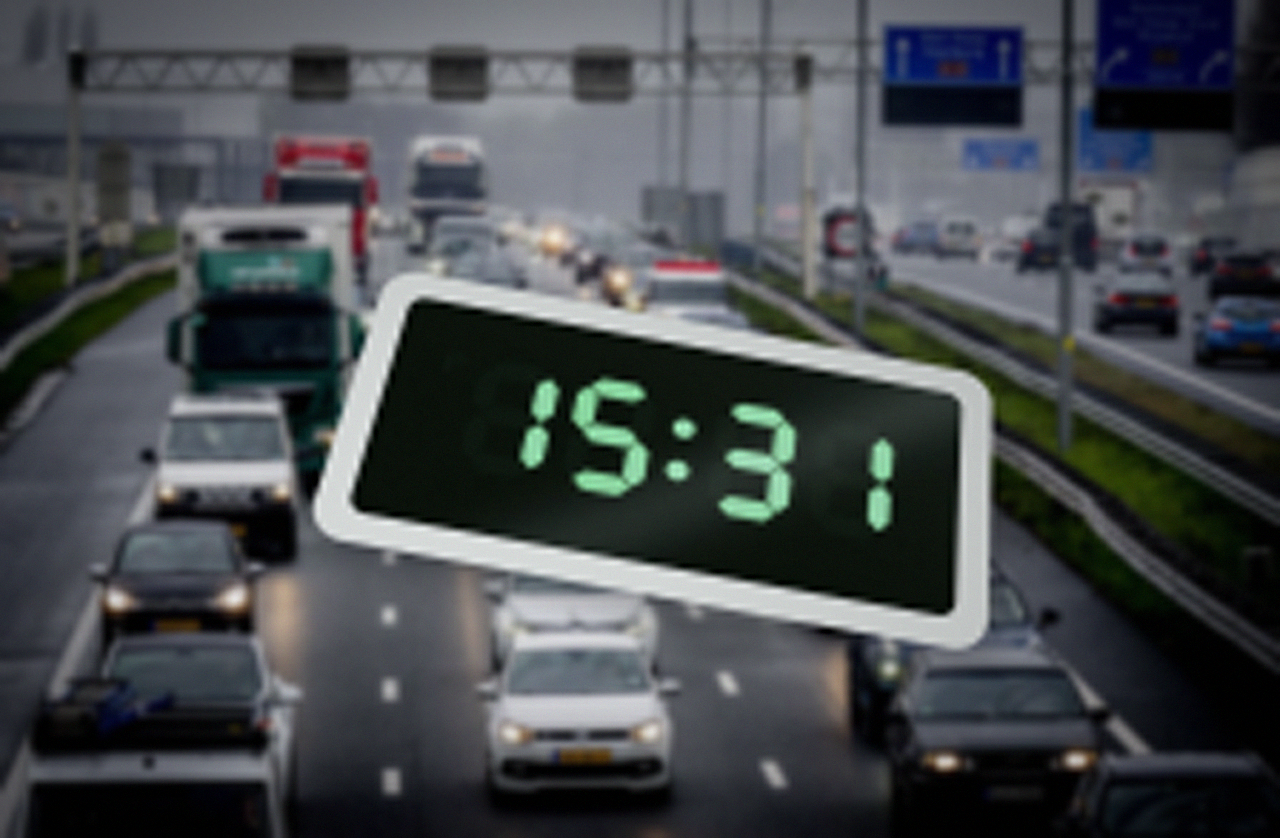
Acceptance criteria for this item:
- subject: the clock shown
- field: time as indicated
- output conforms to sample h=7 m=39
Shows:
h=15 m=31
